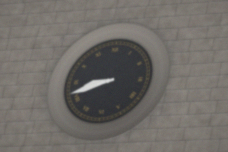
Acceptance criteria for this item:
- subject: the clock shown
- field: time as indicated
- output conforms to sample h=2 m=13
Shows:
h=8 m=42
